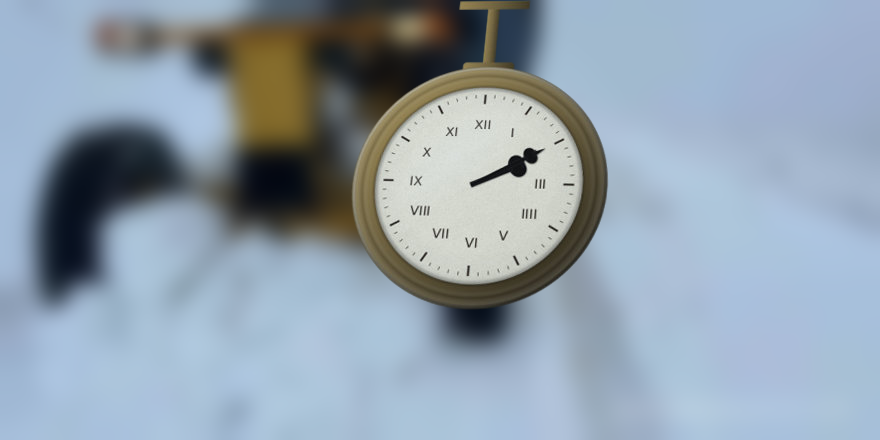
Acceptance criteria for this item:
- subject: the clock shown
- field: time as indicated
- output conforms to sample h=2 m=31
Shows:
h=2 m=10
